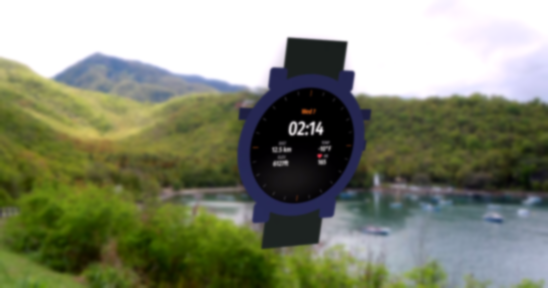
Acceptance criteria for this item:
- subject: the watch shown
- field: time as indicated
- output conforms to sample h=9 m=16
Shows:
h=2 m=14
